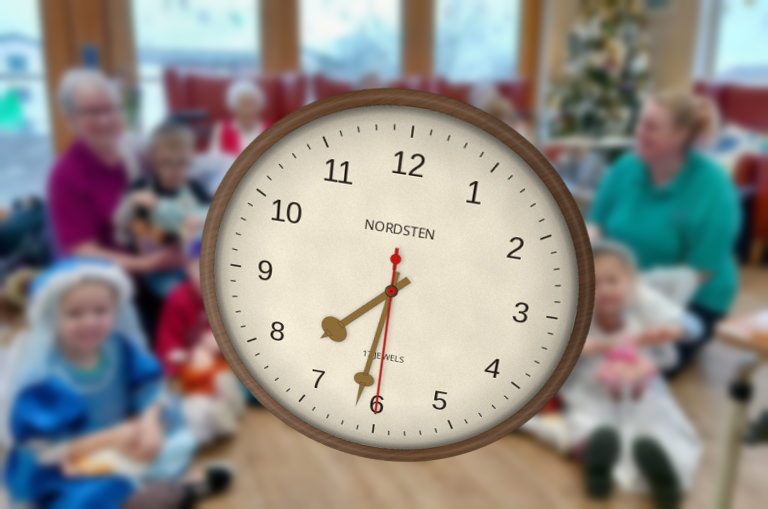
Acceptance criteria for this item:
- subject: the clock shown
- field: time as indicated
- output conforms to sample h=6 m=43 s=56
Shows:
h=7 m=31 s=30
